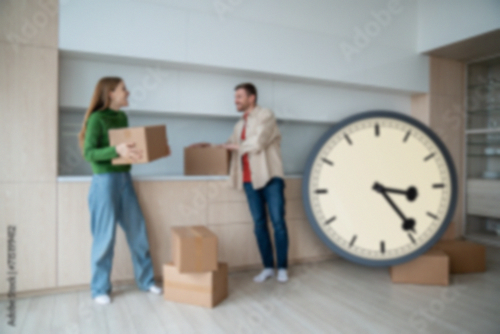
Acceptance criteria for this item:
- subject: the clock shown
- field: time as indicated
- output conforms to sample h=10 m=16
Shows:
h=3 m=24
